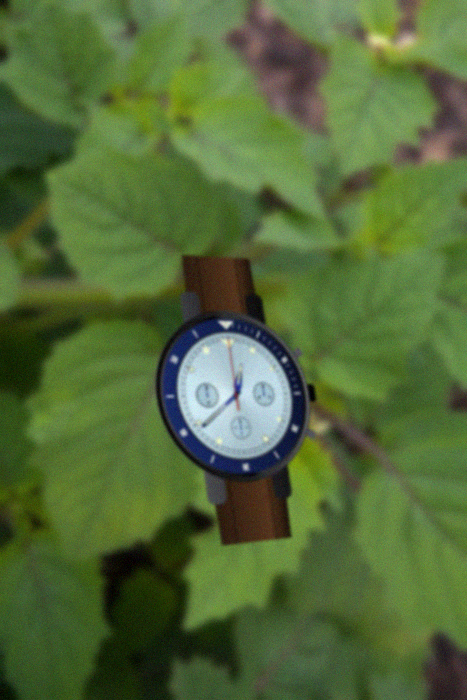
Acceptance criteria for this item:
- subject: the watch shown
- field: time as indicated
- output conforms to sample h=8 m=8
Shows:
h=12 m=39
